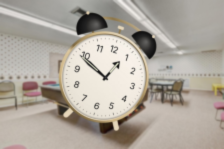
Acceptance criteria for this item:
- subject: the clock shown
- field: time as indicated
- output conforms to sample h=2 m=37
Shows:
h=12 m=49
